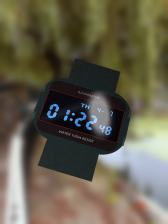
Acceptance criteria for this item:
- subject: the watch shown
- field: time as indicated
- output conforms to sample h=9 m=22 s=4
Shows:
h=1 m=22 s=48
